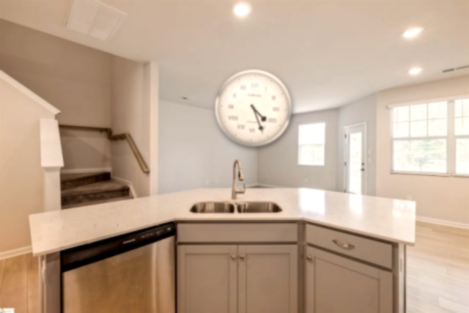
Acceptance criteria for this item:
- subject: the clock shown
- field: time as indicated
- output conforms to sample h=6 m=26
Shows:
h=4 m=26
